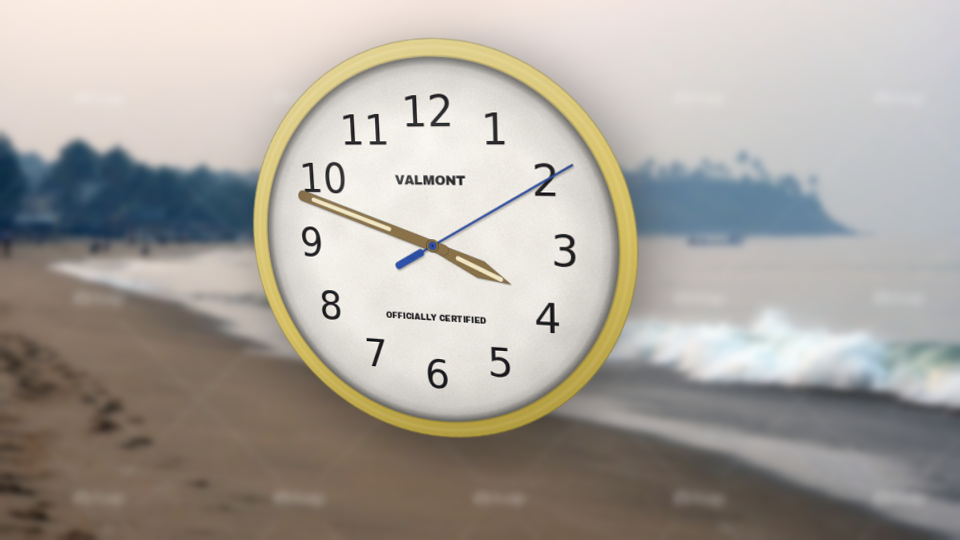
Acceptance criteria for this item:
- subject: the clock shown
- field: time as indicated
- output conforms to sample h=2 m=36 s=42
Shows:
h=3 m=48 s=10
